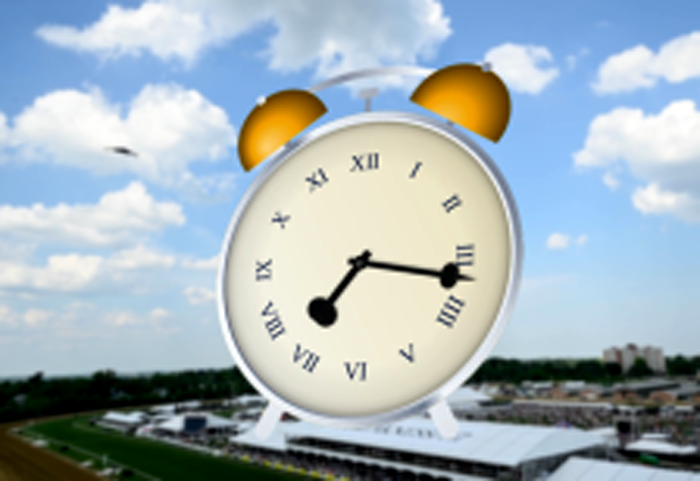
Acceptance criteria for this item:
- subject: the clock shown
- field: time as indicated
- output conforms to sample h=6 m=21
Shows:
h=7 m=17
